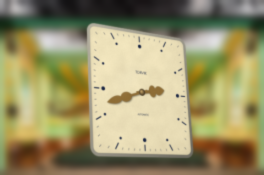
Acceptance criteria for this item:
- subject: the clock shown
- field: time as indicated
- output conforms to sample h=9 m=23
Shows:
h=2 m=42
